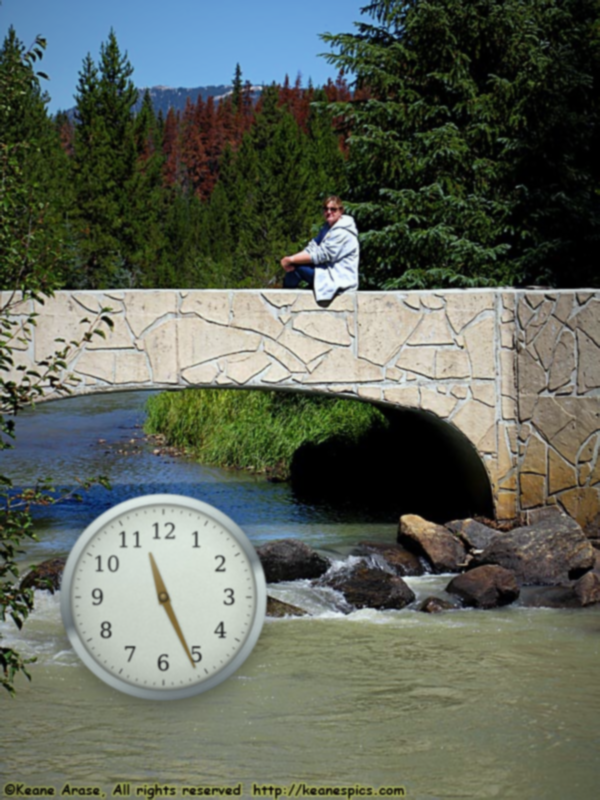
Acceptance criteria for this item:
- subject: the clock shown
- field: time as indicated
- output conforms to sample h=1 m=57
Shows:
h=11 m=26
